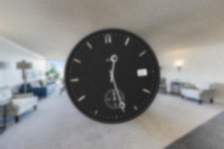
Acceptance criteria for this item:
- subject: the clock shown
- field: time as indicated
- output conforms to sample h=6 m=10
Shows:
h=12 m=28
